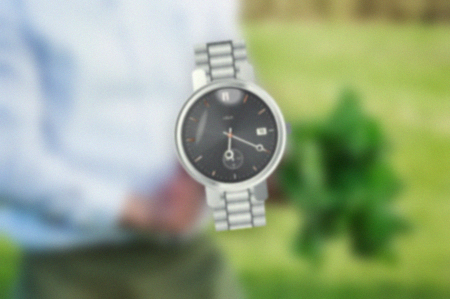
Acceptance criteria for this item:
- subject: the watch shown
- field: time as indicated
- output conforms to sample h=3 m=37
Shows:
h=6 m=20
